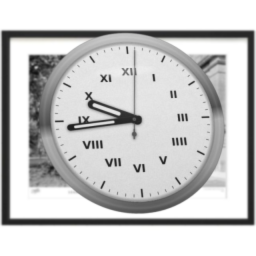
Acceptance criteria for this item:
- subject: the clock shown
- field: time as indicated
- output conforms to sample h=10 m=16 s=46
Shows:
h=9 m=44 s=1
